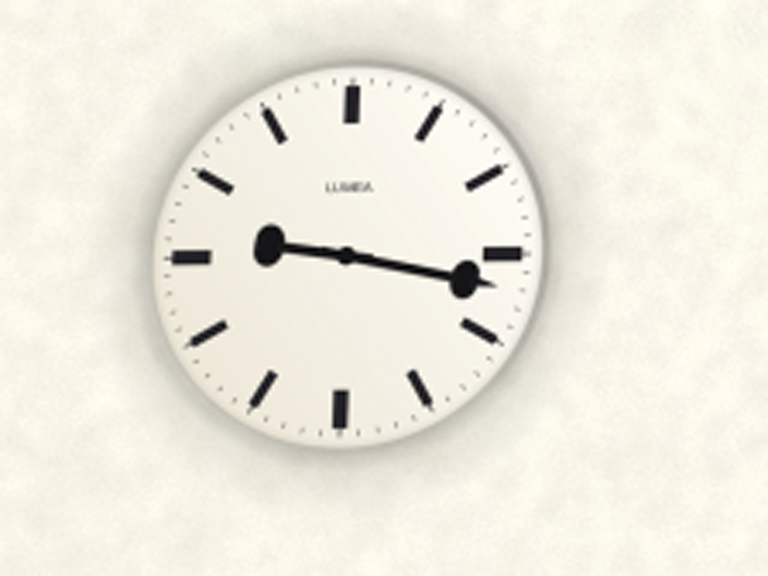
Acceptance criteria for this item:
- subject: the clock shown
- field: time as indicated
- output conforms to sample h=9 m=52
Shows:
h=9 m=17
